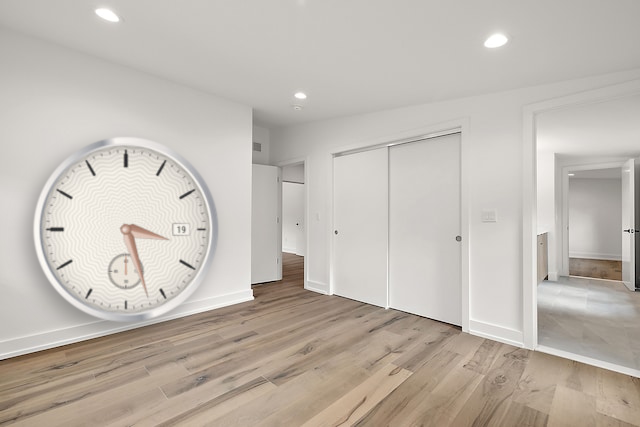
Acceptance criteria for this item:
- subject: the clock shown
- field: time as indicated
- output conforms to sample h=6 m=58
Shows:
h=3 m=27
